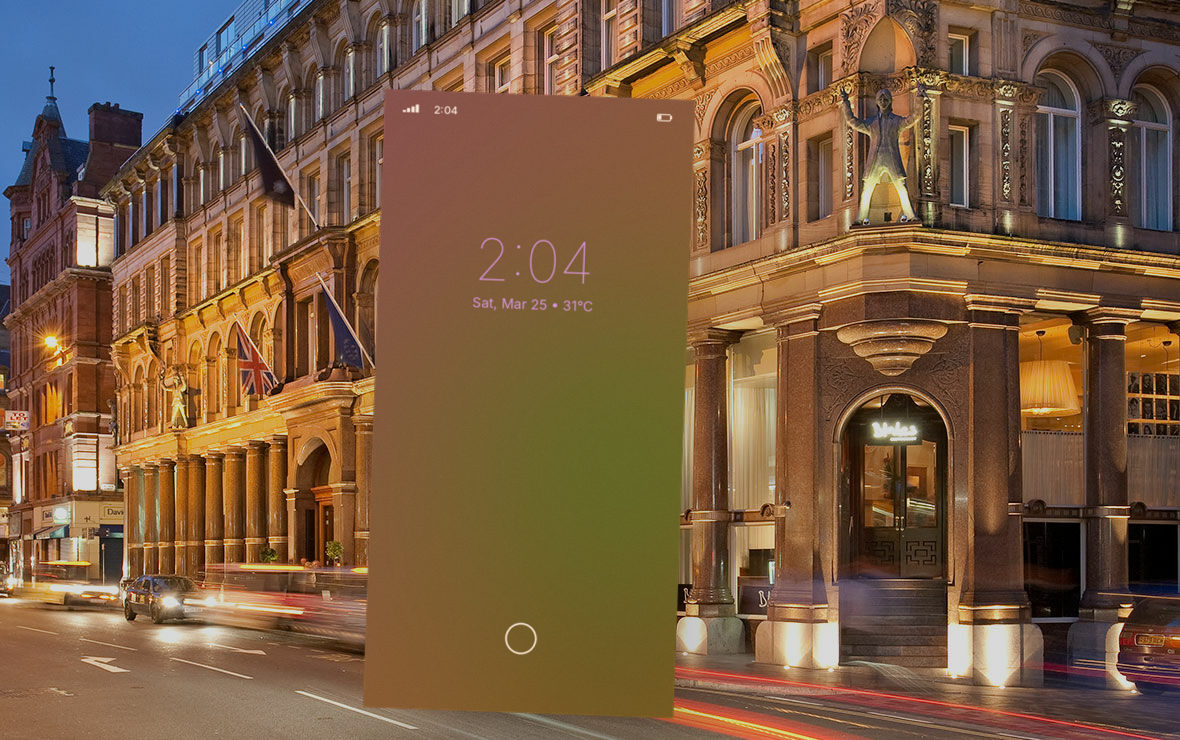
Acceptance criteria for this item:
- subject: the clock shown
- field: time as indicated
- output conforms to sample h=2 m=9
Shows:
h=2 m=4
